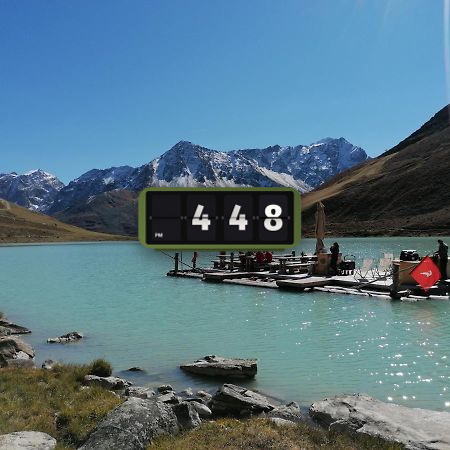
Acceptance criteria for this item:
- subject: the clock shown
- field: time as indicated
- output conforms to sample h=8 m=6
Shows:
h=4 m=48
